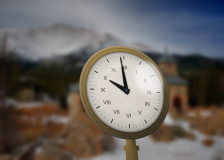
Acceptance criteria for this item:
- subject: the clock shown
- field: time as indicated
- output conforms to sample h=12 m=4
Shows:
h=9 m=59
